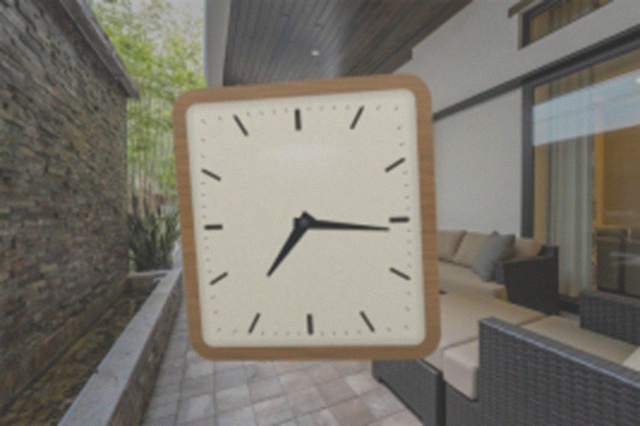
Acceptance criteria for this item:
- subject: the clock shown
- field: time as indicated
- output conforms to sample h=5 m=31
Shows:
h=7 m=16
